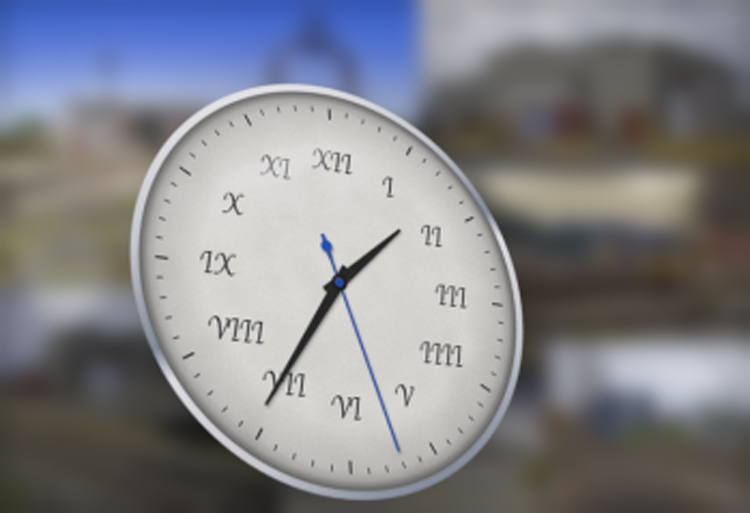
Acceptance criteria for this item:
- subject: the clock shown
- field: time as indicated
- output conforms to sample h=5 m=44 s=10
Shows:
h=1 m=35 s=27
